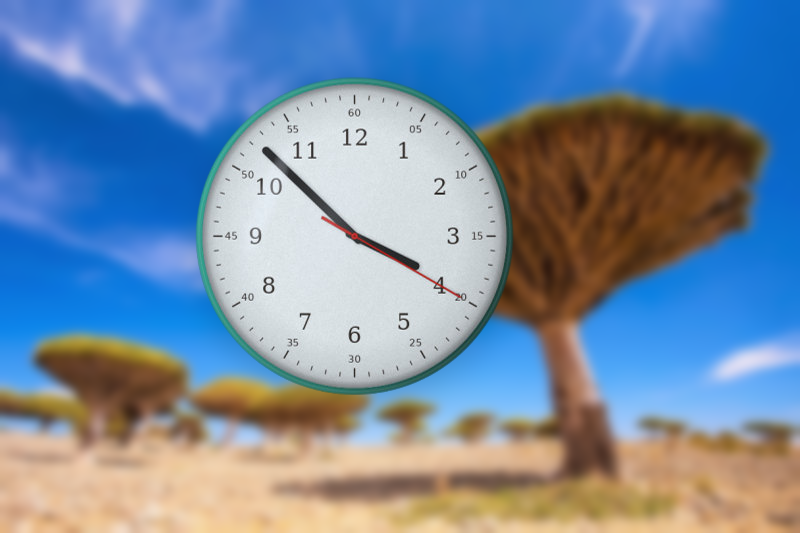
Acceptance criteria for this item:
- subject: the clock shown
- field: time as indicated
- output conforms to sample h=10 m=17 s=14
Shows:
h=3 m=52 s=20
